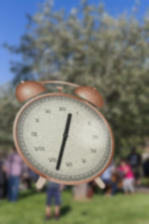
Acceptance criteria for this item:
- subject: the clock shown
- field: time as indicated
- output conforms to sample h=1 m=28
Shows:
h=12 m=33
